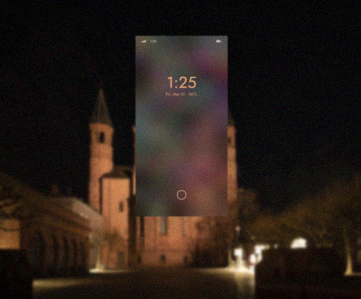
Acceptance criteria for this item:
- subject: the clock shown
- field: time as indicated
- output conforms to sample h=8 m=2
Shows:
h=1 m=25
